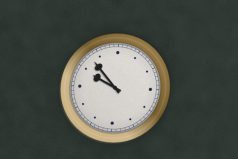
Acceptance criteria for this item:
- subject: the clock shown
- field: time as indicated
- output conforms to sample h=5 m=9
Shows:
h=9 m=53
